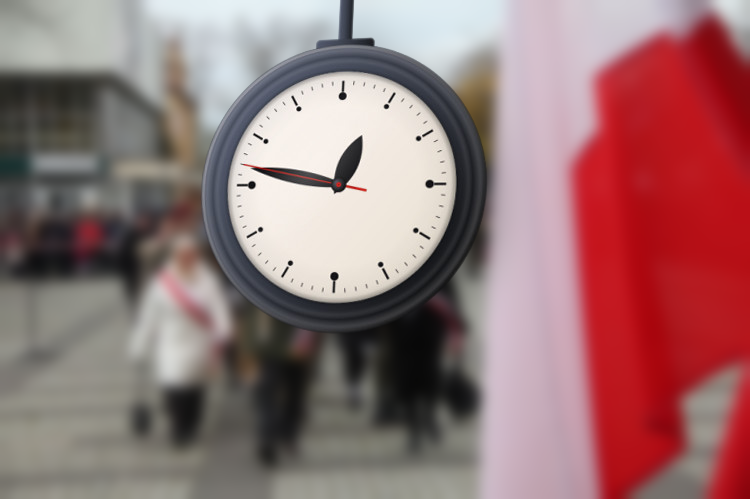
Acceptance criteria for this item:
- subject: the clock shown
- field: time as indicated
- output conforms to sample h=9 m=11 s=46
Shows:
h=12 m=46 s=47
